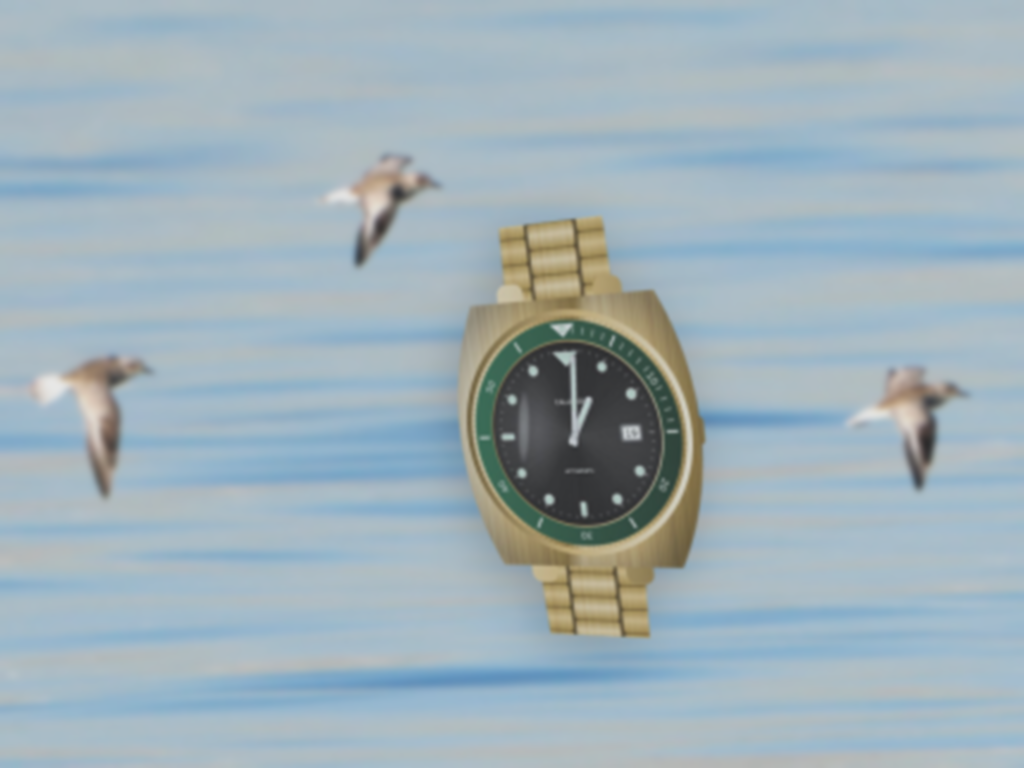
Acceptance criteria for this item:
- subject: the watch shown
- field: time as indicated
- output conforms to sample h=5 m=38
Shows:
h=1 m=1
